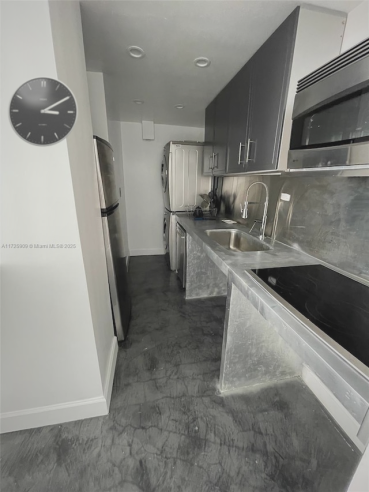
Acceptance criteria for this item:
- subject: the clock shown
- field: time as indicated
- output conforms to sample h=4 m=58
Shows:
h=3 m=10
